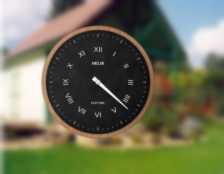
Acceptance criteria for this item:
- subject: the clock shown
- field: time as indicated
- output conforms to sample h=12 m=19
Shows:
h=4 m=22
